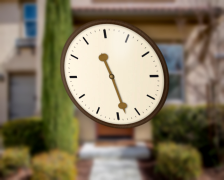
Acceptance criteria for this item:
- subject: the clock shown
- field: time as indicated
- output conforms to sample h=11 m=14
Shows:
h=11 m=28
